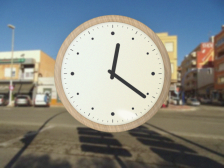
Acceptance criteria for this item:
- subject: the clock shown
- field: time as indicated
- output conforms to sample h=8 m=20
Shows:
h=12 m=21
